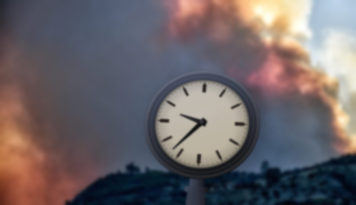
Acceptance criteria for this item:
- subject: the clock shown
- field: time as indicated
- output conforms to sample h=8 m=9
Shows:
h=9 m=37
